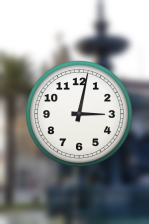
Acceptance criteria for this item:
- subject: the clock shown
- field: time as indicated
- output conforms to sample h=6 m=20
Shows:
h=3 m=2
